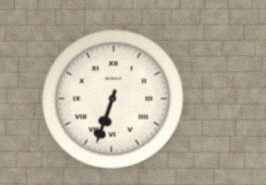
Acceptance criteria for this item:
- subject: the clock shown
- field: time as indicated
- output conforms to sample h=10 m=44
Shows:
h=6 m=33
